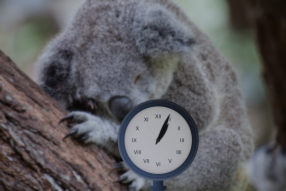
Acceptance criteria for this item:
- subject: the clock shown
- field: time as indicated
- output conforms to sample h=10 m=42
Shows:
h=1 m=4
